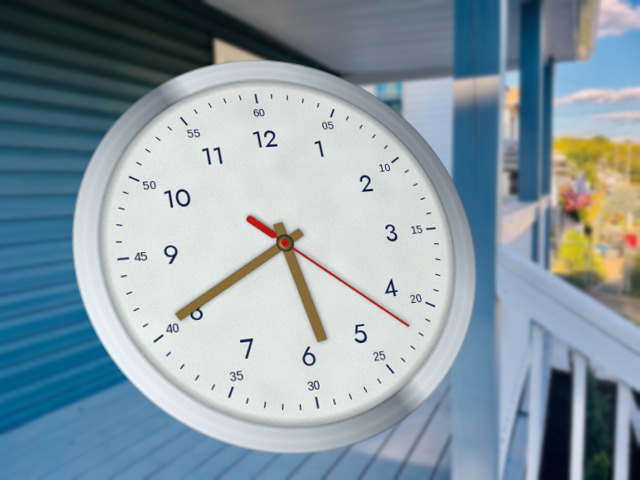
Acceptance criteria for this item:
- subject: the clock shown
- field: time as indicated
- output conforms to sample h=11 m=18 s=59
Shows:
h=5 m=40 s=22
